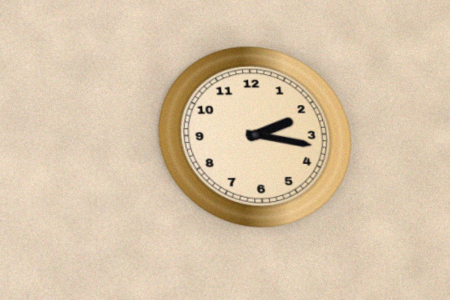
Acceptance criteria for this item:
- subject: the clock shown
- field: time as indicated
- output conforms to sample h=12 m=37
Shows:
h=2 m=17
